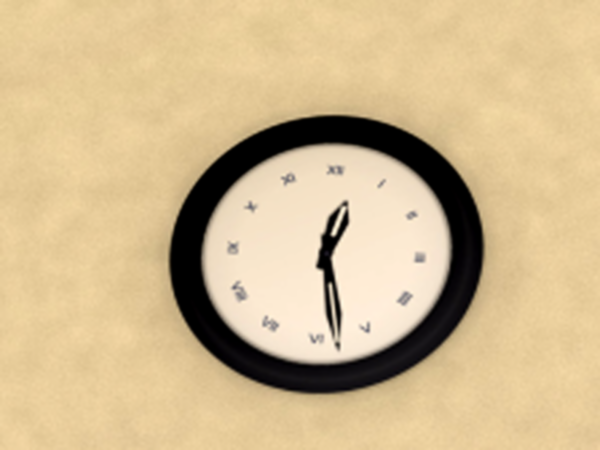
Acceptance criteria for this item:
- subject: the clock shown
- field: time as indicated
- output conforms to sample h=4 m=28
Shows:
h=12 m=28
